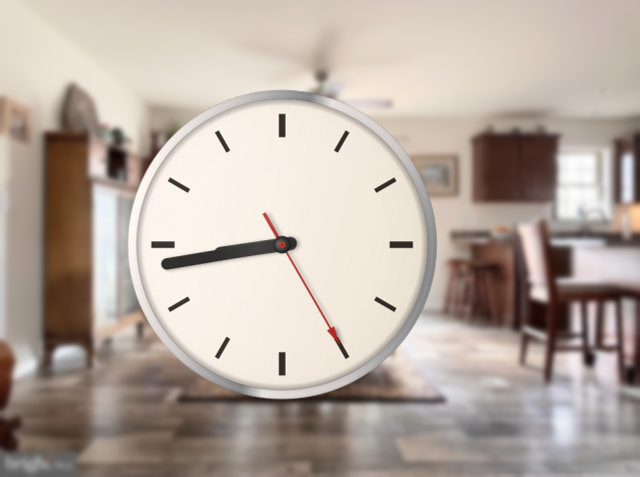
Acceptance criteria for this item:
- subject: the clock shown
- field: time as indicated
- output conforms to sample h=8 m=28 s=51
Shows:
h=8 m=43 s=25
